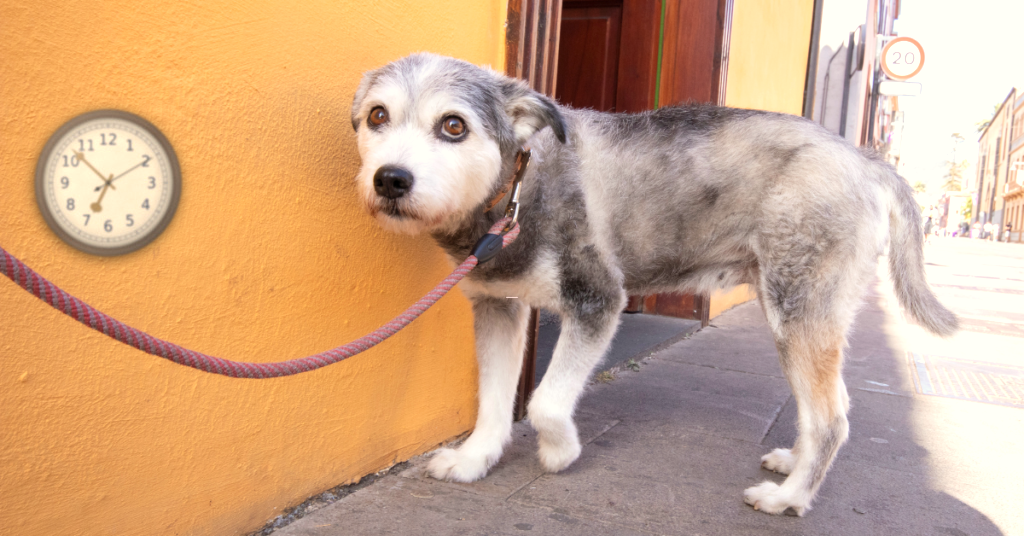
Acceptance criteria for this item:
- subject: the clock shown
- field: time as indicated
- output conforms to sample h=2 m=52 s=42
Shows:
h=6 m=52 s=10
